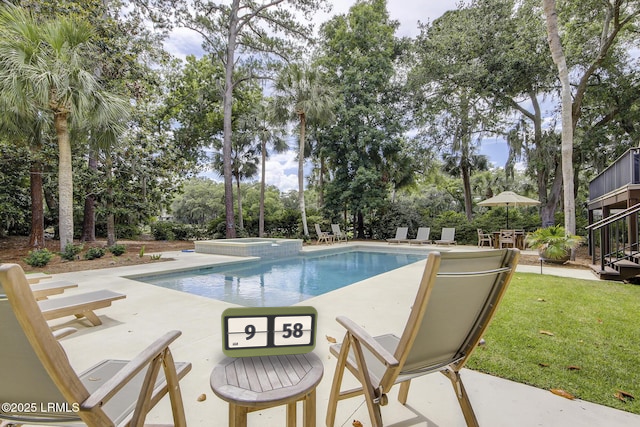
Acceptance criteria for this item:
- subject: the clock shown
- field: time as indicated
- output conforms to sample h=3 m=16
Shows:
h=9 m=58
